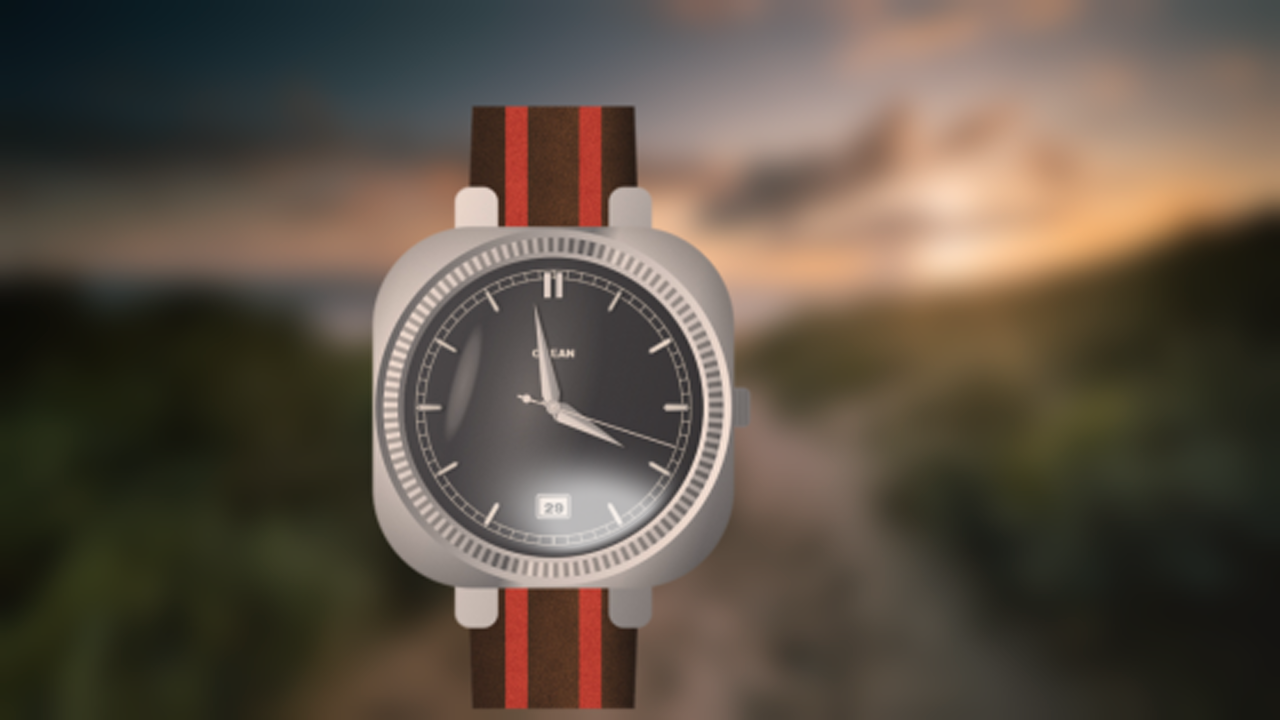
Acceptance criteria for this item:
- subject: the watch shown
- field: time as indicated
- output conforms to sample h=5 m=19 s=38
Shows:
h=3 m=58 s=18
